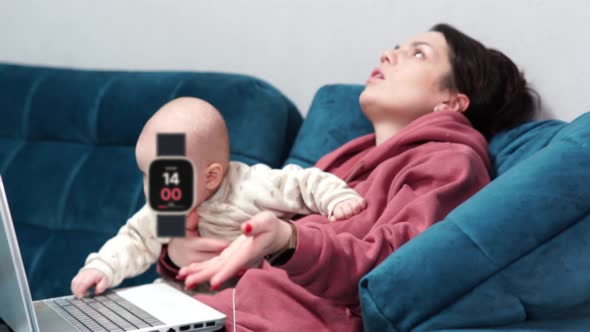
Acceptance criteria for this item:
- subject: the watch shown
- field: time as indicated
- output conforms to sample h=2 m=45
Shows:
h=14 m=0
